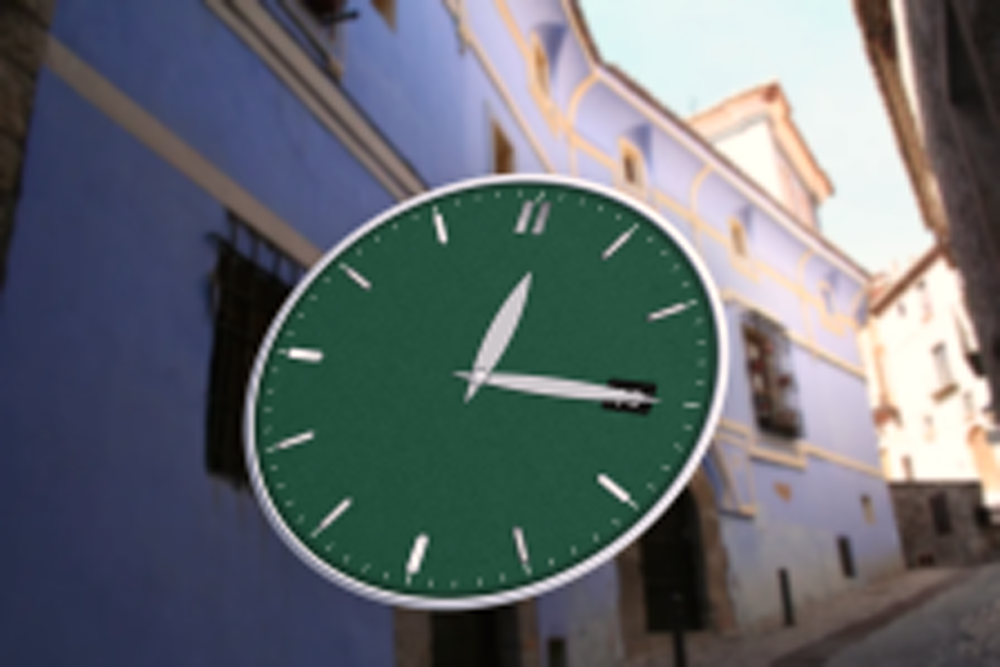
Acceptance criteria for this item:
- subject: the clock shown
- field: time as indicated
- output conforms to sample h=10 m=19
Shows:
h=12 m=15
